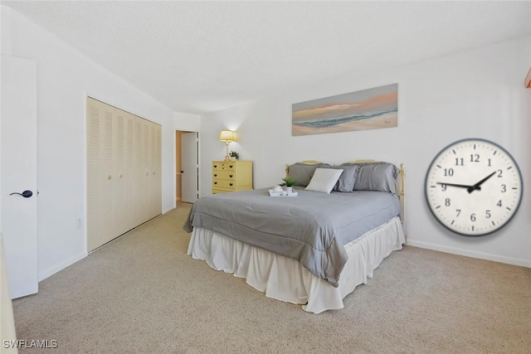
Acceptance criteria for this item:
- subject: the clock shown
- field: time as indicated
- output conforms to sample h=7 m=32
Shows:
h=1 m=46
